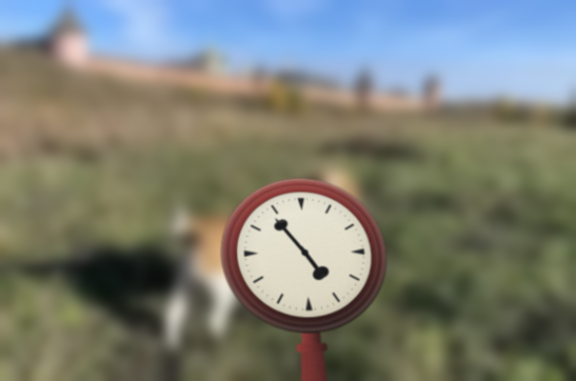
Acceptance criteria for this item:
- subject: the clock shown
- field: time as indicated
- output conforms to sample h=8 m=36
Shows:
h=4 m=54
